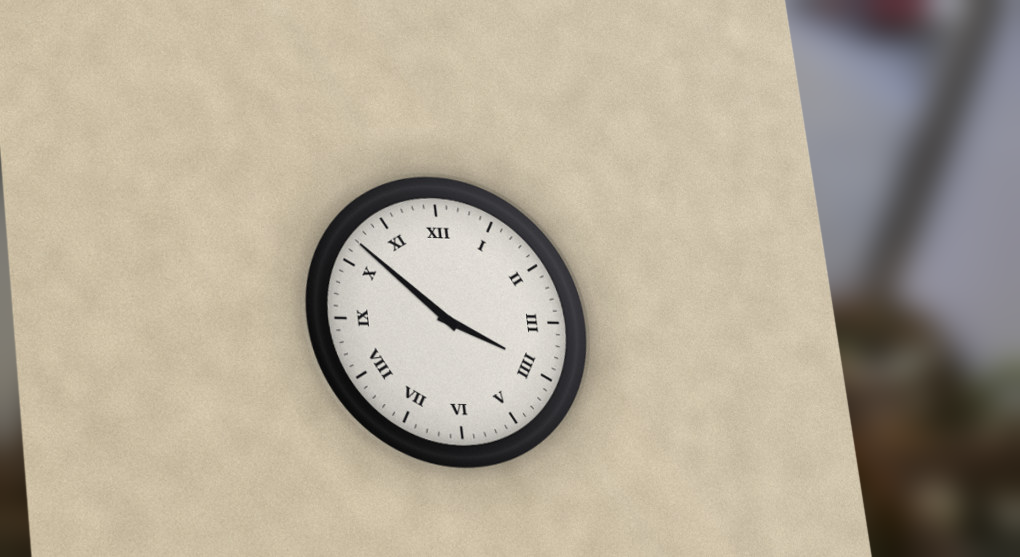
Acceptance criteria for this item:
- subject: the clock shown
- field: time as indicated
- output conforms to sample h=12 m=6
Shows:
h=3 m=52
